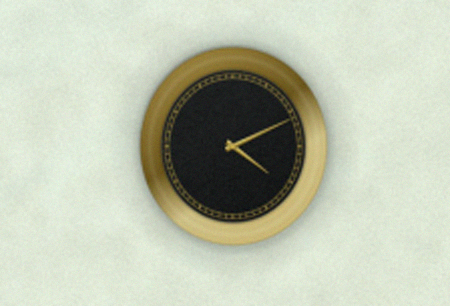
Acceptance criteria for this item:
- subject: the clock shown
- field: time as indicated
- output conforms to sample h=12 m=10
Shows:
h=4 m=11
